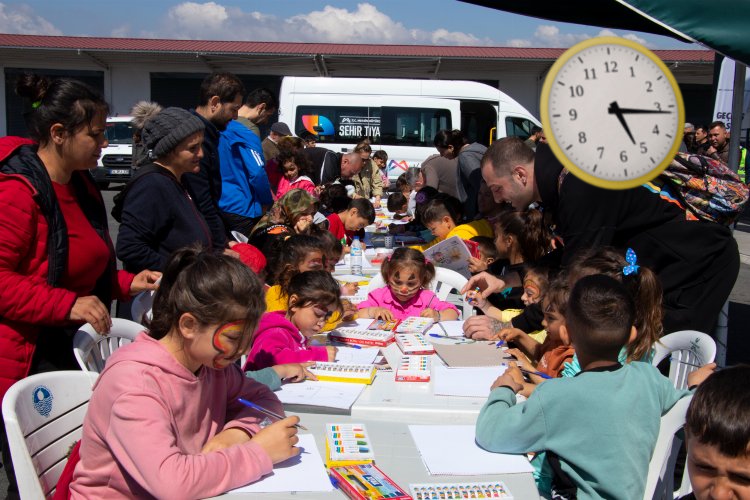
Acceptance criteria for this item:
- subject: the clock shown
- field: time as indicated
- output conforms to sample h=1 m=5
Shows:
h=5 m=16
